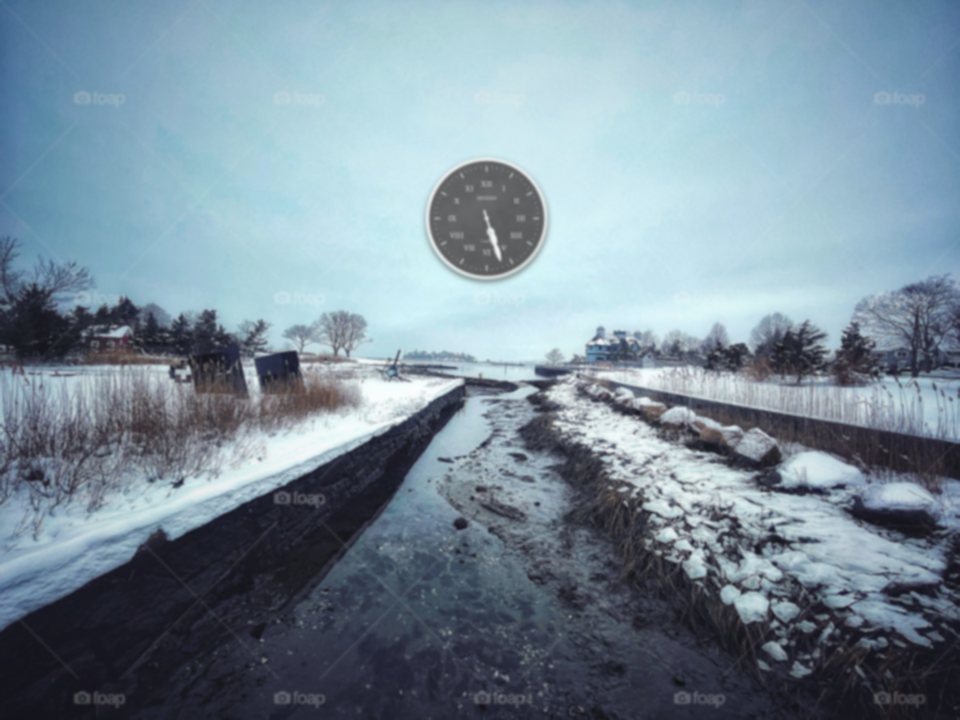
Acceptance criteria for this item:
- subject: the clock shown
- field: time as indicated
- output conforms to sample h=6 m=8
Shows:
h=5 m=27
